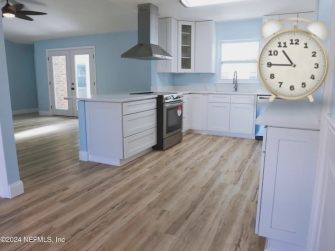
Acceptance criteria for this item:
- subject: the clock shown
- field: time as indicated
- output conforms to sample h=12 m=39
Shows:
h=10 m=45
